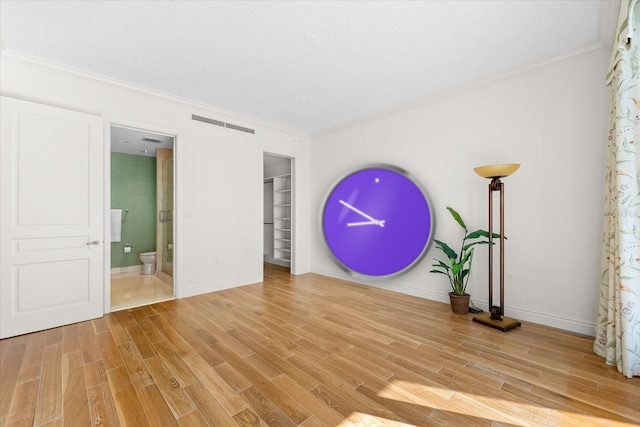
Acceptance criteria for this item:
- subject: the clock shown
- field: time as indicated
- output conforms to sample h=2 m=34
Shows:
h=8 m=50
